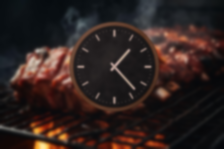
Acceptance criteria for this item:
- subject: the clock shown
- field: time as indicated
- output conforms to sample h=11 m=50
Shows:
h=1 m=23
